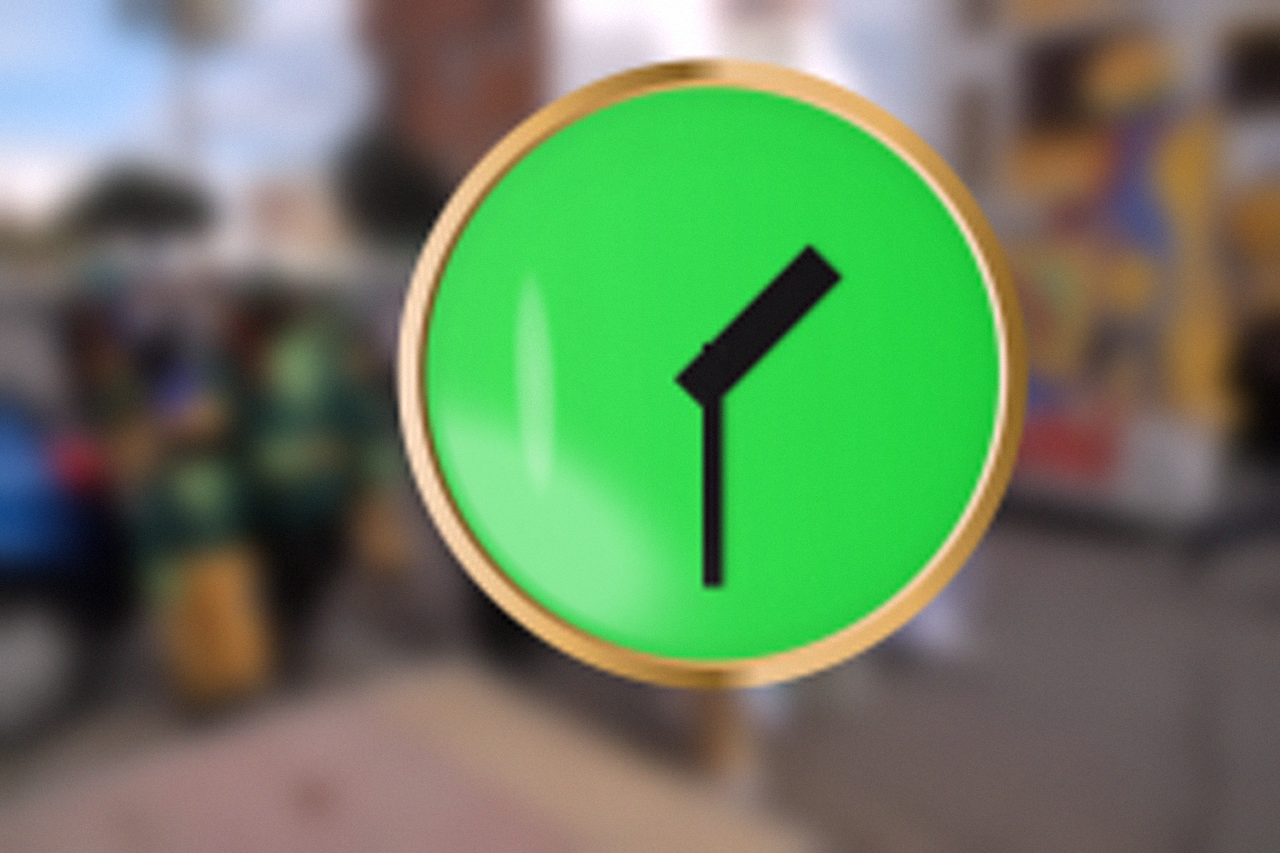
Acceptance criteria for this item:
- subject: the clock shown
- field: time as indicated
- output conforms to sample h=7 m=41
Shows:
h=1 m=30
